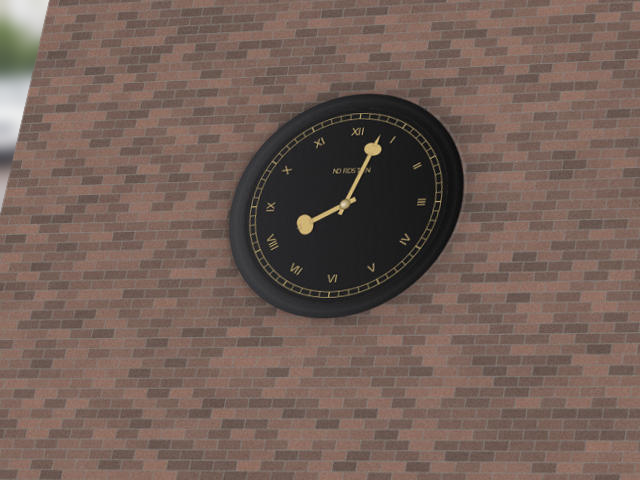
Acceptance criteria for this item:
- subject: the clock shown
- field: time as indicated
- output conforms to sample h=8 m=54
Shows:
h=8 m=3
